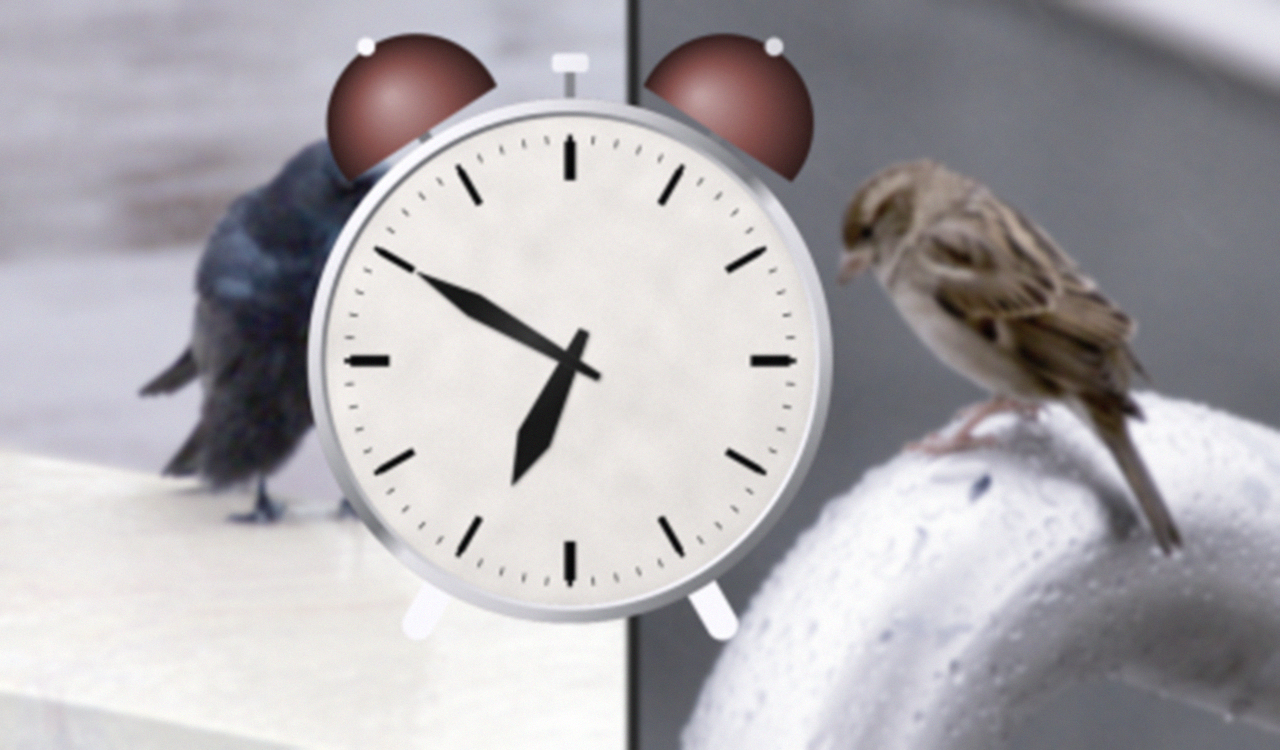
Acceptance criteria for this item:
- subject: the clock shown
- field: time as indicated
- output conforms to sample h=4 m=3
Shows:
h=6 m=50
